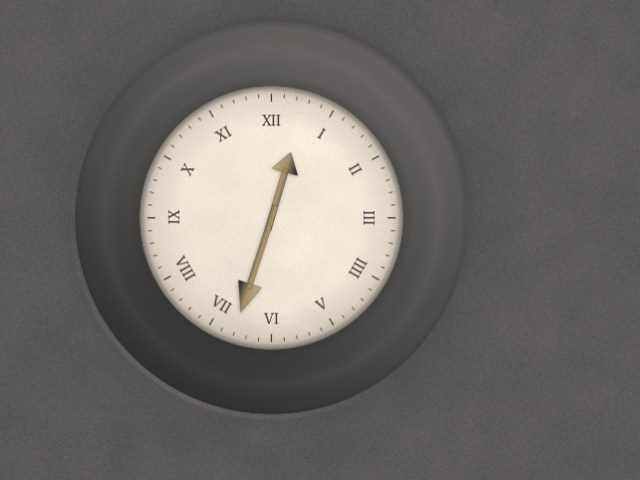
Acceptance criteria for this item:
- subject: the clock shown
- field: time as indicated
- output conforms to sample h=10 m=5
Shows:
h=12 m=33
